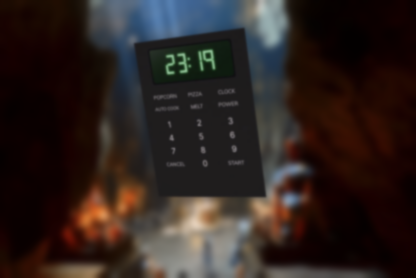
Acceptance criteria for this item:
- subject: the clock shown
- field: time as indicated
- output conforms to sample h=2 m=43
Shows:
h=23 m=19
